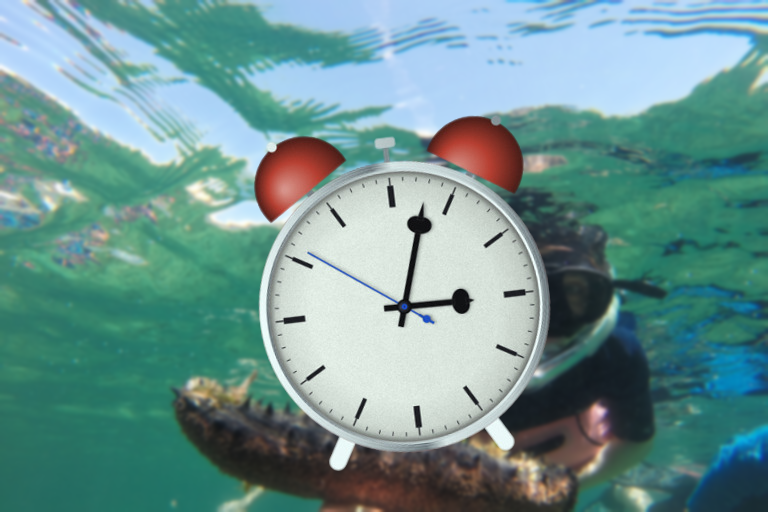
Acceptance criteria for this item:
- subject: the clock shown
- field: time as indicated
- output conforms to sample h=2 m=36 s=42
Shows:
h=3 m=2 s=51
